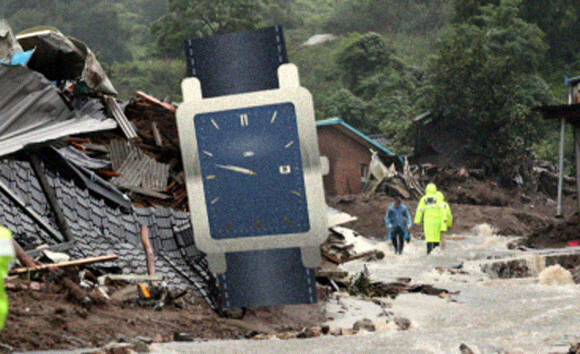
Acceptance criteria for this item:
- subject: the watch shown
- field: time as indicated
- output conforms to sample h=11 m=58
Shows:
h=9 m=48
